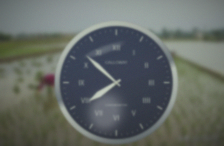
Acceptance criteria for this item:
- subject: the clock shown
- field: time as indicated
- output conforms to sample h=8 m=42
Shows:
h=7 m=52
